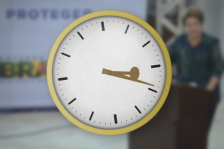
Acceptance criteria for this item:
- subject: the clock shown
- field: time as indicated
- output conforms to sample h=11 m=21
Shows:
h=3 m=19
